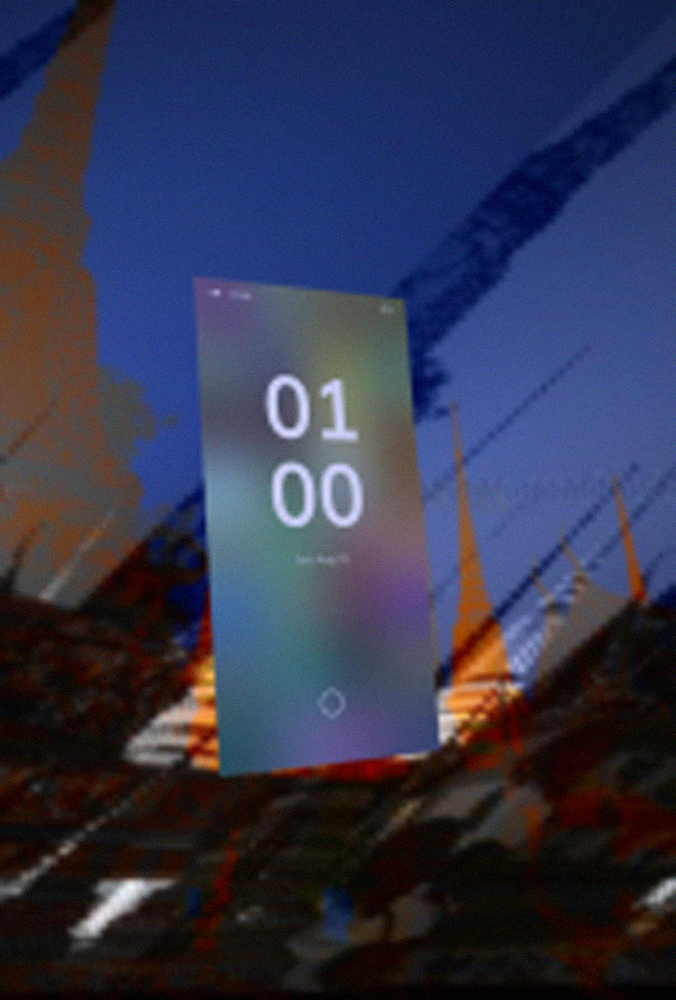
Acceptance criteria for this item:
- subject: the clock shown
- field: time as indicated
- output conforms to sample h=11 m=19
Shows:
h=1 m=0
